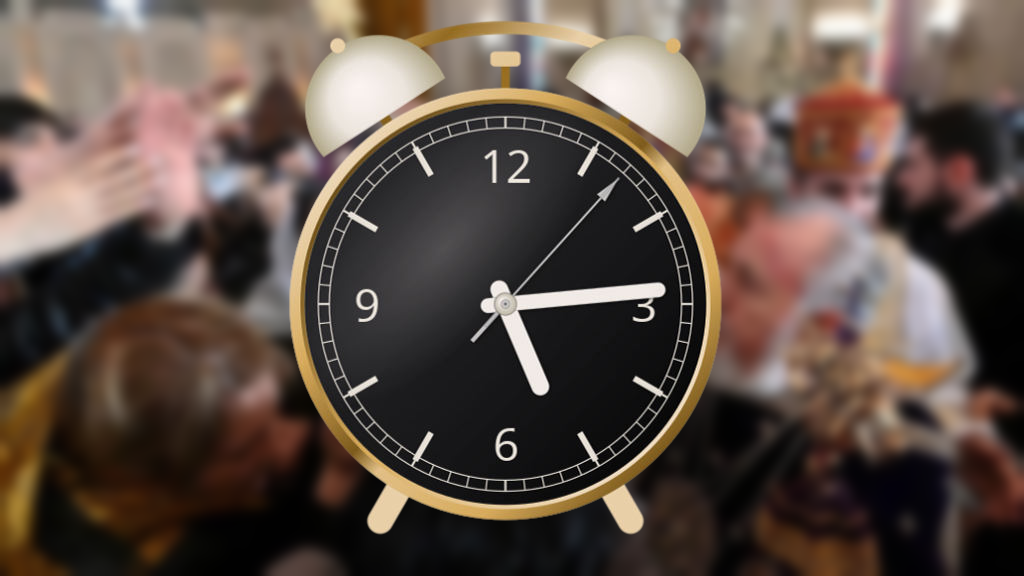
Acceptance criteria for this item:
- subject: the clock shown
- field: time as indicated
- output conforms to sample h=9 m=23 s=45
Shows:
h=5 m=14 s=7
